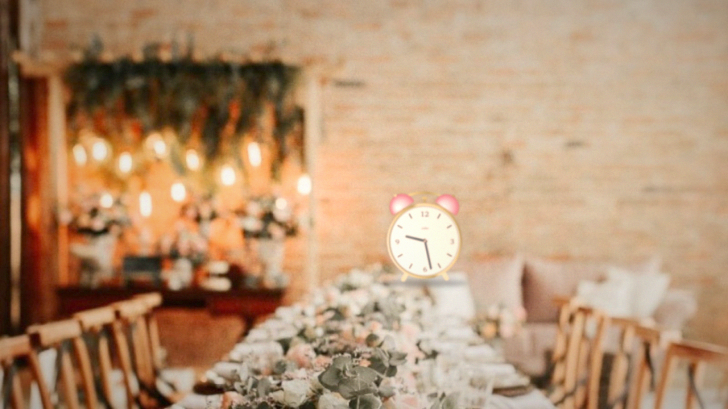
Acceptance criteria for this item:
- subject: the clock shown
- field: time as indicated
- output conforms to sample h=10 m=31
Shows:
h=9 m=28
